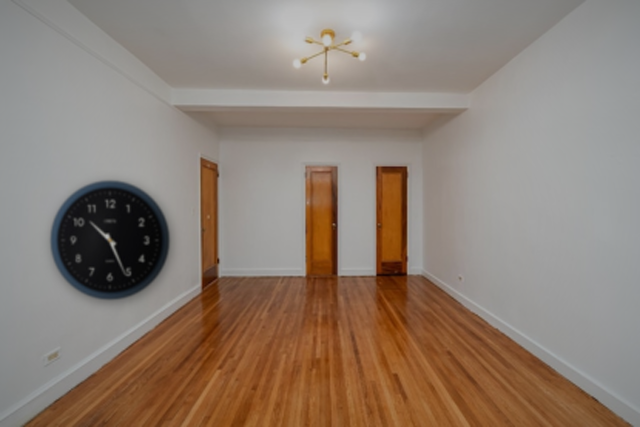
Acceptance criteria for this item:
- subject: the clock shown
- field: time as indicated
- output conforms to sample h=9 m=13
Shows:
h=10 m=26
